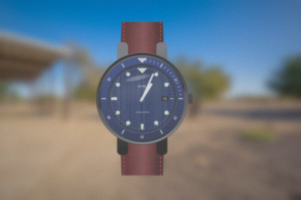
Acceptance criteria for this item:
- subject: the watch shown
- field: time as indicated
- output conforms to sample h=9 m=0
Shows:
h=1 m=4
